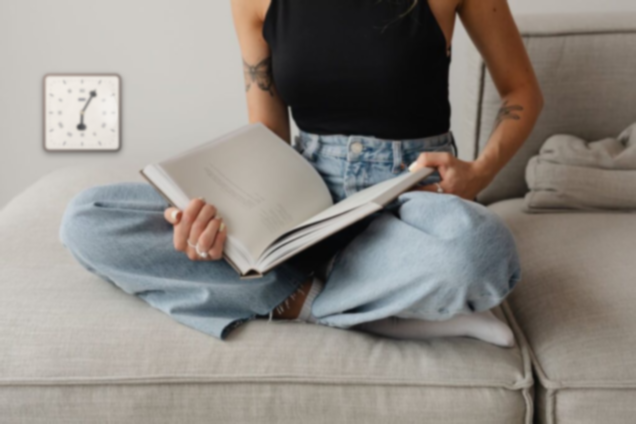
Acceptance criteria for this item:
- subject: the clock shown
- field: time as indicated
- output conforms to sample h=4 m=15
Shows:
h=6 m=5
